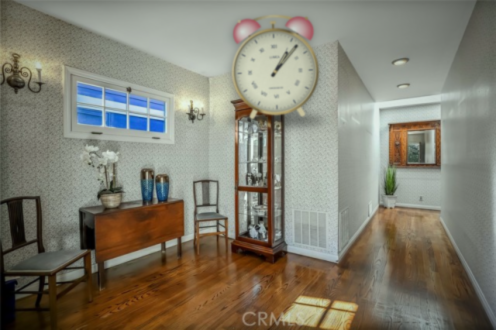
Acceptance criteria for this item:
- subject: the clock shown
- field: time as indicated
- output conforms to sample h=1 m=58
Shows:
h=1 m=7
